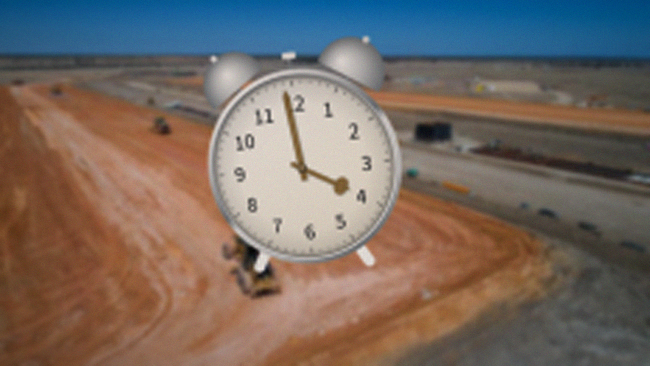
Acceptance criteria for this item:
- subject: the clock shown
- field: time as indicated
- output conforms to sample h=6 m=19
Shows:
h=3 m=59
